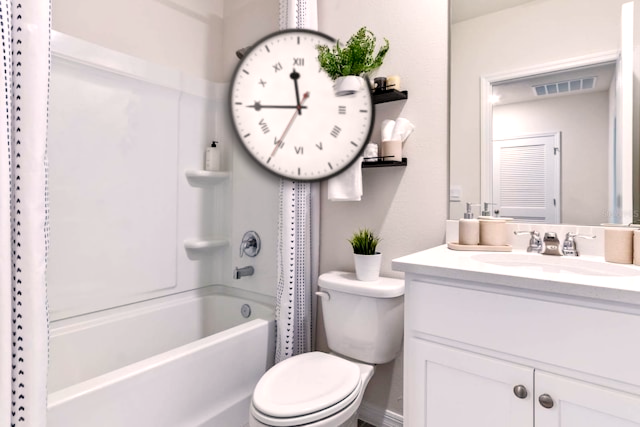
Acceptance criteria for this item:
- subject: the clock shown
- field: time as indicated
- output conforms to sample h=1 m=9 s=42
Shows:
h=11 m=44 s=35
